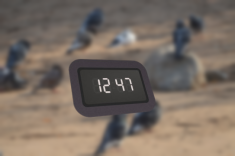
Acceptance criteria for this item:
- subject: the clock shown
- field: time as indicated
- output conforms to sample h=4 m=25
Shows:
h=12 m=47
